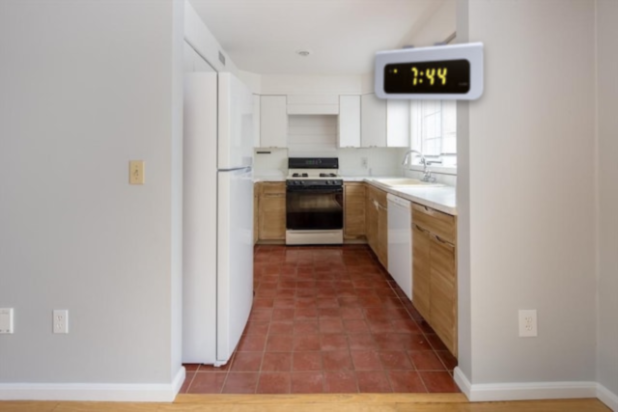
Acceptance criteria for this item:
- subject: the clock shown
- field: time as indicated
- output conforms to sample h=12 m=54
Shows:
h=7 m=44
